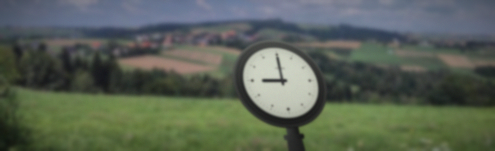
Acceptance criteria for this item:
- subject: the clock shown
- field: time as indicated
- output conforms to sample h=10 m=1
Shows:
h=9 m=0
